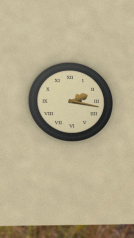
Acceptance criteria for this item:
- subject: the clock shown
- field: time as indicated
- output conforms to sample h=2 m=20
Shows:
h=2 m=17
